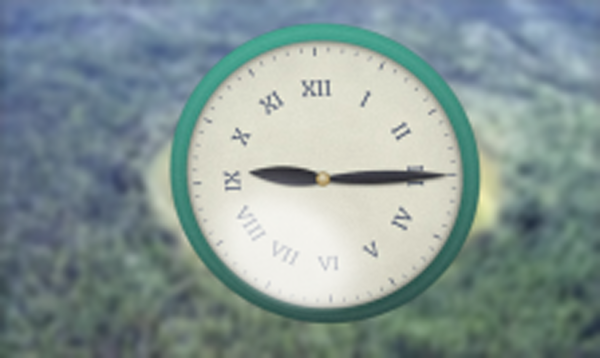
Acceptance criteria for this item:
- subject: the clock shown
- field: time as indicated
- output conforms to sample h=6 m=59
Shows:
h=9 m=15
